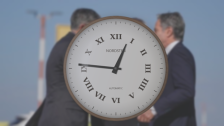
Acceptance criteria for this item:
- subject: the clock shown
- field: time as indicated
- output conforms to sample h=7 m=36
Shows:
h=12 m=46
